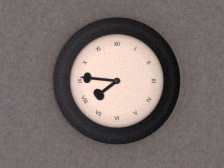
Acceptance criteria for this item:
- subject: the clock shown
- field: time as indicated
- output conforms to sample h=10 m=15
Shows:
h=7 m=46
